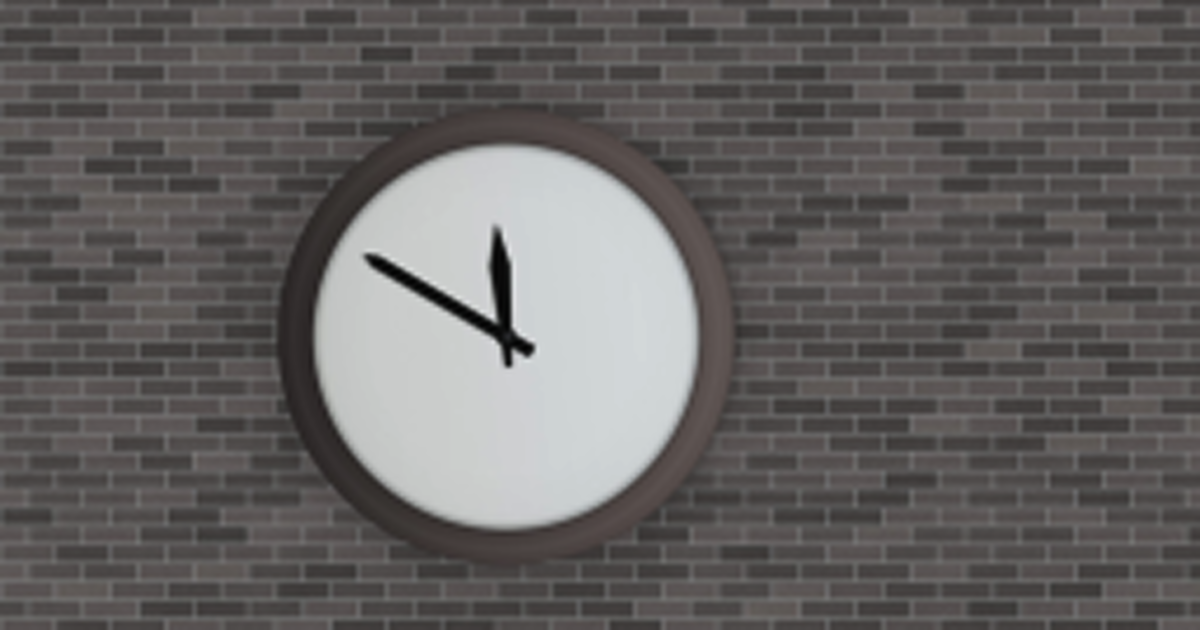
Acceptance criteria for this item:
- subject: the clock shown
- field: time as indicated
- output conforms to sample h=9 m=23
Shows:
h=11 m=50
